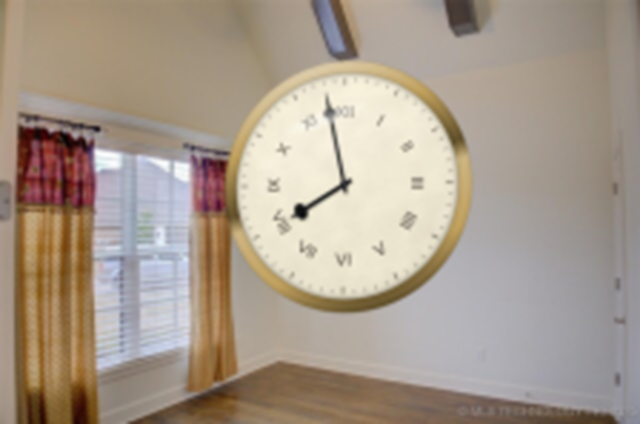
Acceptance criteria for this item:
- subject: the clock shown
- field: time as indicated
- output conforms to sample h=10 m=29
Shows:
h=7 m=58
